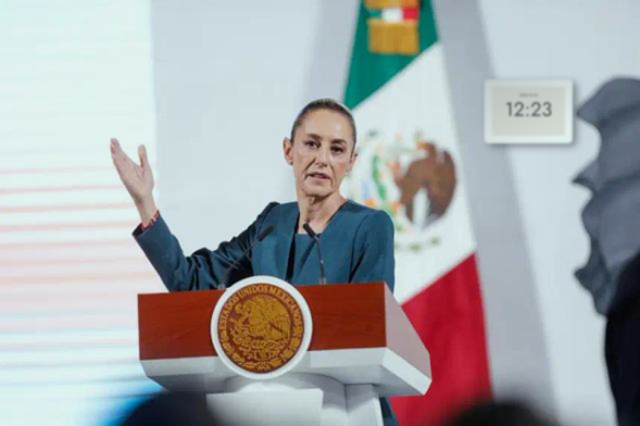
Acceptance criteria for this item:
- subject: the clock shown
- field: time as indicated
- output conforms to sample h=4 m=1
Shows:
h=12 m=23
